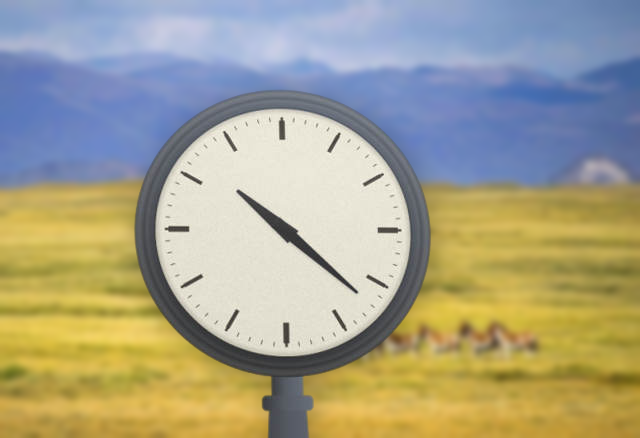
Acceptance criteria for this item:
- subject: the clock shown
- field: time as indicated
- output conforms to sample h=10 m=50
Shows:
h=10 m=22
